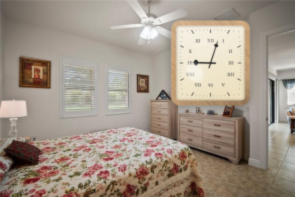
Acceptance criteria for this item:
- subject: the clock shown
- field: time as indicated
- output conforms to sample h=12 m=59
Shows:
h=9 m=3
